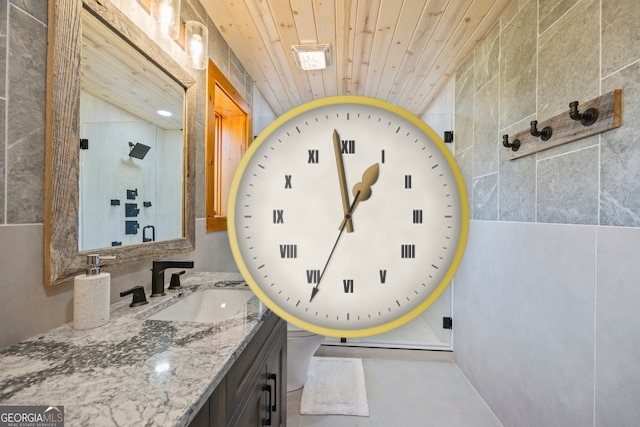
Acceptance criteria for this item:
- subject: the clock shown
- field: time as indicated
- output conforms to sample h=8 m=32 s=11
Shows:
h=12 m=58 s=34
